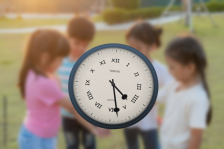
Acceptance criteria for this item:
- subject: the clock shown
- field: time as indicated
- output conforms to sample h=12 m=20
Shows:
h=4 m=28
